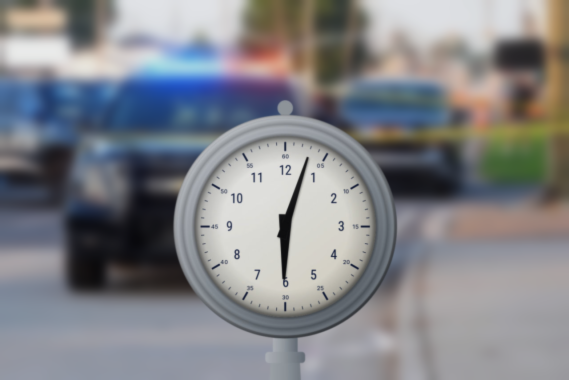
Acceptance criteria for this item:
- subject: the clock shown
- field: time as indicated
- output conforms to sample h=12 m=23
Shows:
h=6 m=3
